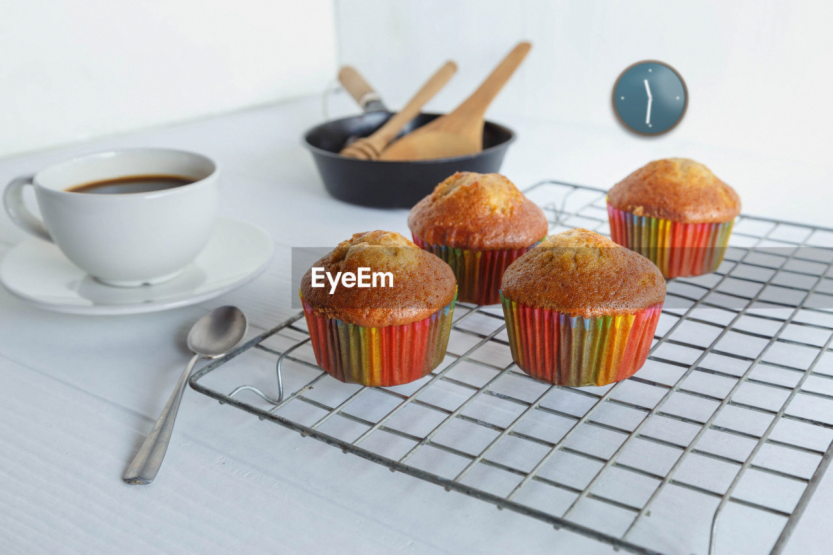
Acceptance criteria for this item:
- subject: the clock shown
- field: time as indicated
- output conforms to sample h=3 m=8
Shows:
h=11 m=31
